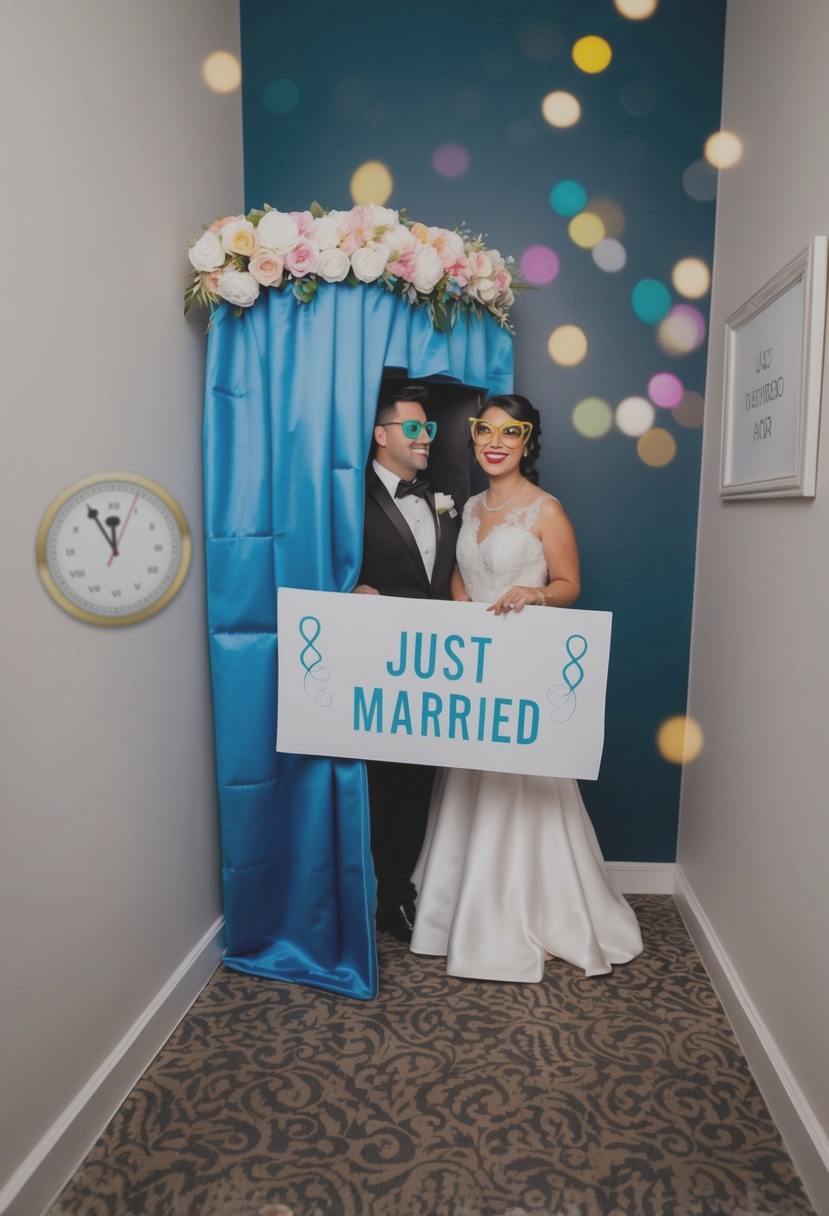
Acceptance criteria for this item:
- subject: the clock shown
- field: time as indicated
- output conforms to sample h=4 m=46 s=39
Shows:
h=11 m=55 s=4
